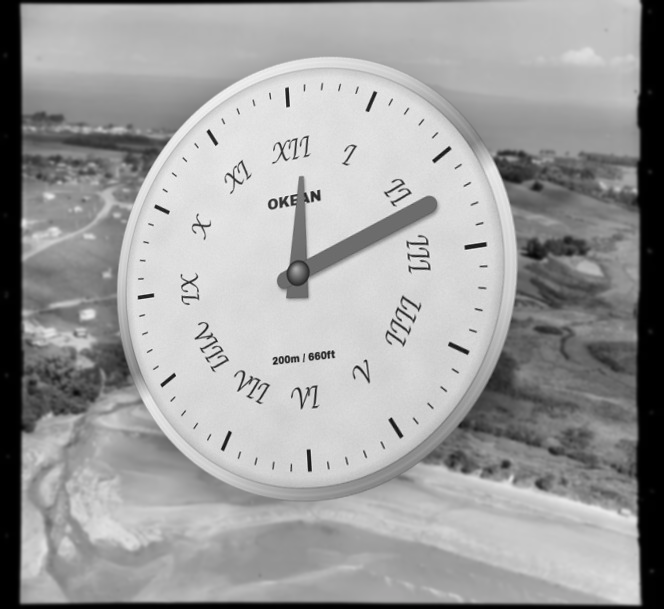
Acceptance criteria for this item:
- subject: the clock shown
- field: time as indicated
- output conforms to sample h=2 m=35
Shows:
h=12 m=12
